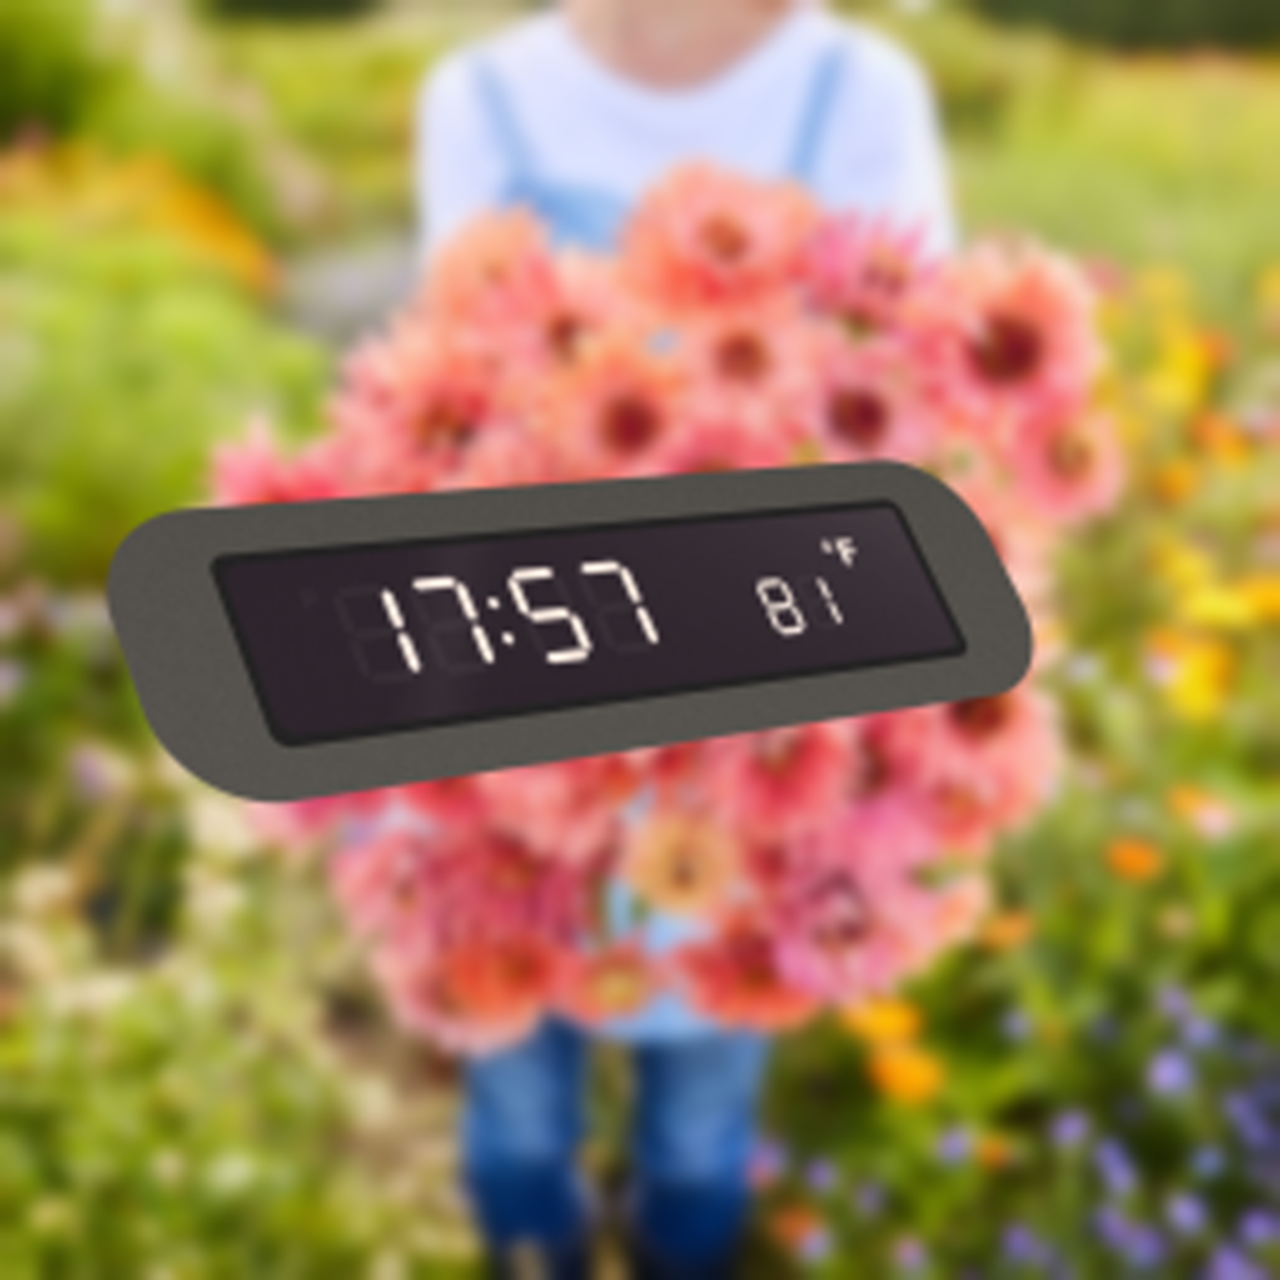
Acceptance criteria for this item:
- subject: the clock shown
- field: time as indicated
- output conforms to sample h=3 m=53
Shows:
h=17 m=57
